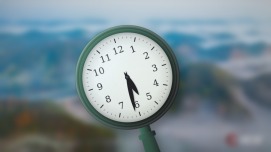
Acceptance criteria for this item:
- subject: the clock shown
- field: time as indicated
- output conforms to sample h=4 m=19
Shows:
h=5 m=31
